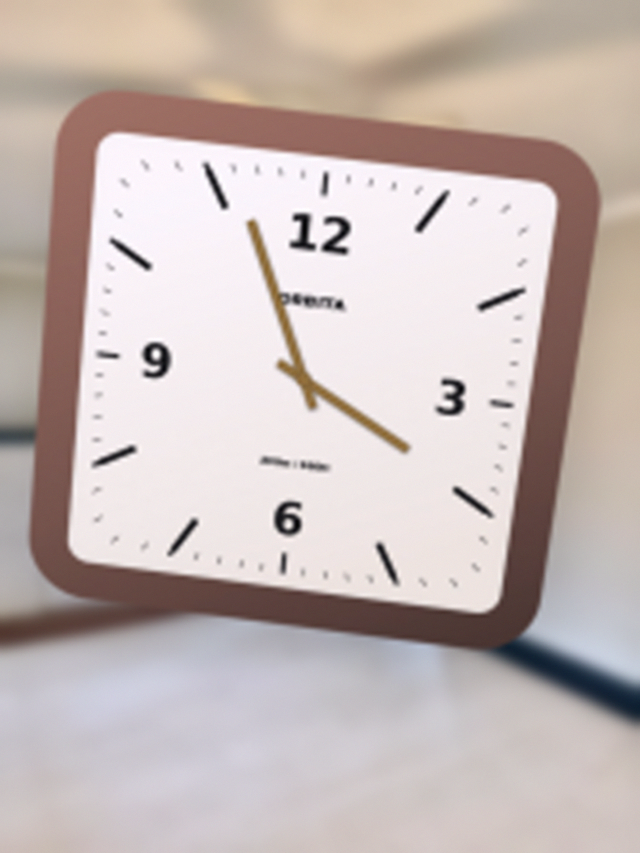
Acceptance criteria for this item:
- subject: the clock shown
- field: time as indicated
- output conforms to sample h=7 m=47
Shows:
h=3 m=56
